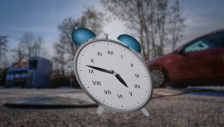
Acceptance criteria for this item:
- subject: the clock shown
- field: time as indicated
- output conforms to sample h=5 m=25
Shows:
h=4 m=47
